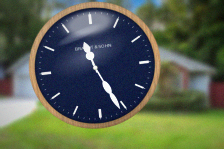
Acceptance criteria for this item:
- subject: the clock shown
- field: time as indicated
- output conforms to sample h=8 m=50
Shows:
h=11 m=26
